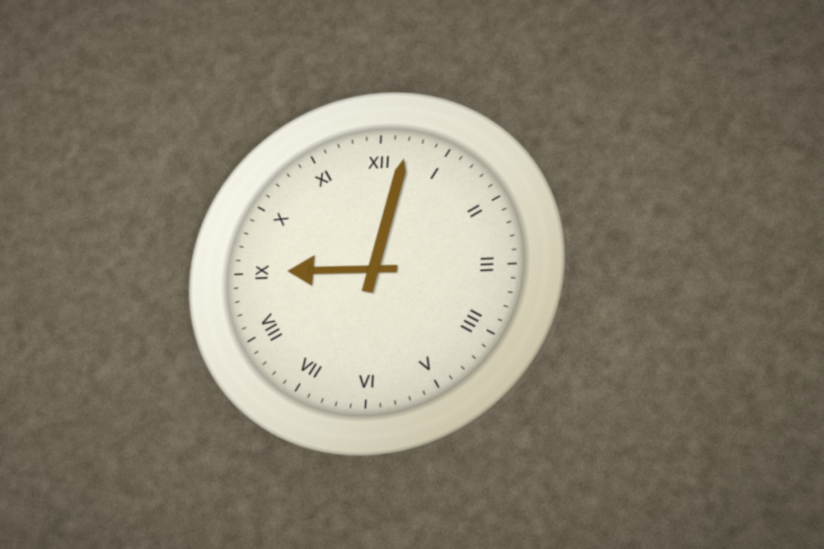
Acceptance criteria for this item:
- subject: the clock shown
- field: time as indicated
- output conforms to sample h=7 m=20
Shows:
h=9 m=2
